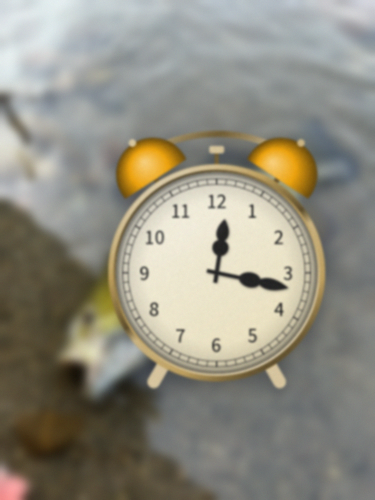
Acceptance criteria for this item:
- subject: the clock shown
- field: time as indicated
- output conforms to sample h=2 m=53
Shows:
h=12 m=17
